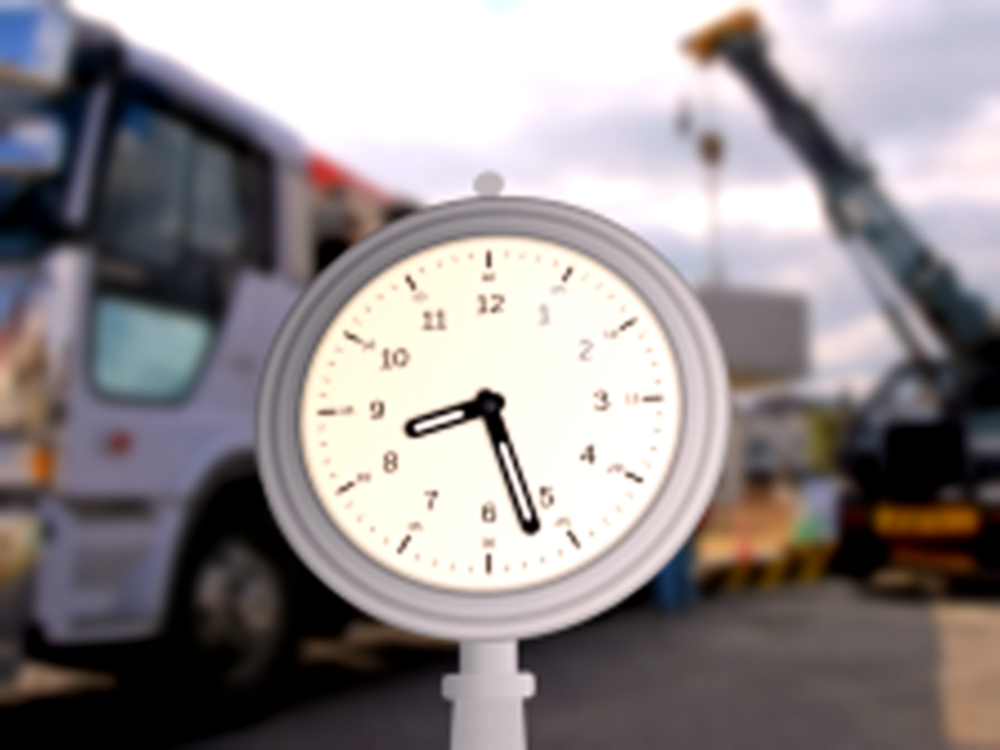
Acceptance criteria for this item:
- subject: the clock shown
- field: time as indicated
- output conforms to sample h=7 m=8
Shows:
h=8 m=27
